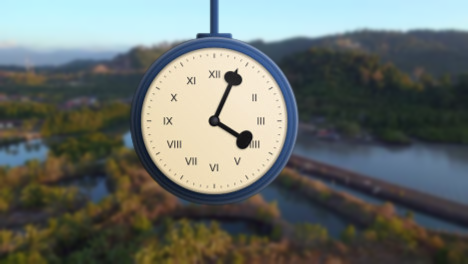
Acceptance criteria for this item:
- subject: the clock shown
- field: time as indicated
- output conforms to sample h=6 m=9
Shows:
h=4 m=4
